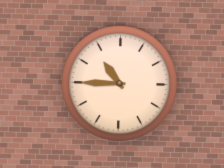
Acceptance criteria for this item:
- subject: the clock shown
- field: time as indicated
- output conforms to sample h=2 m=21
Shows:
h=10 m=45
